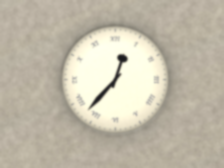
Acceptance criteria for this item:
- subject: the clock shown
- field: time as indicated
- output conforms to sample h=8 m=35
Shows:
h=12 m=37
